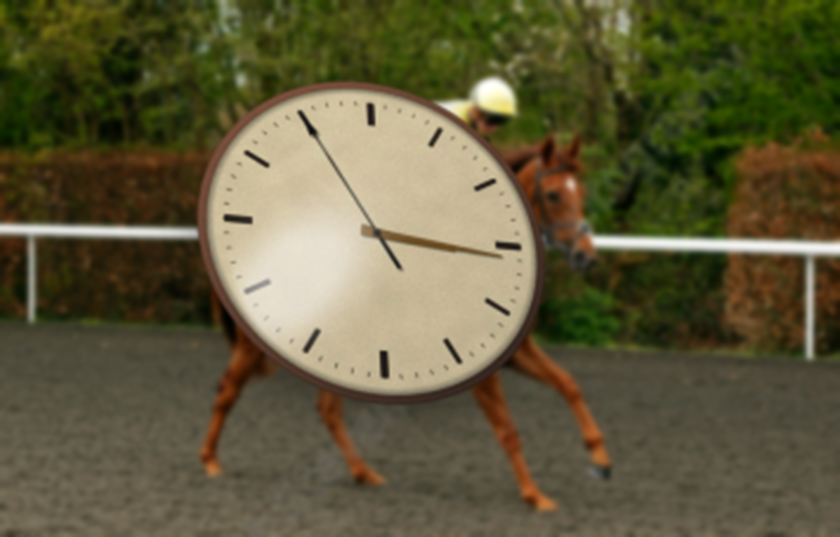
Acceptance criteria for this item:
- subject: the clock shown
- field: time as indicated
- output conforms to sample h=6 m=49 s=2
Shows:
h=3 m=15 s=55
